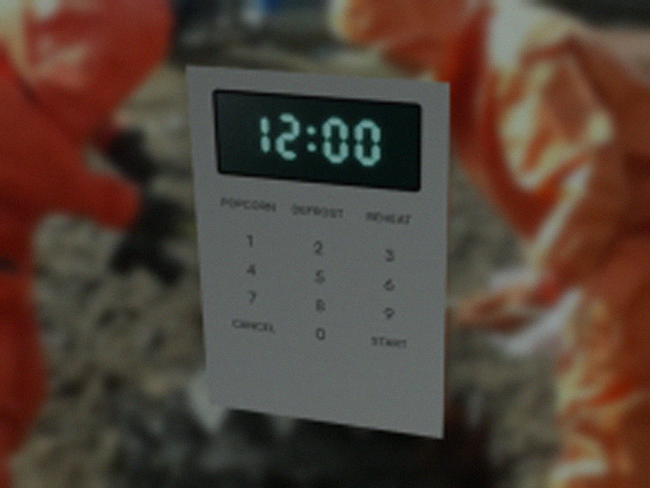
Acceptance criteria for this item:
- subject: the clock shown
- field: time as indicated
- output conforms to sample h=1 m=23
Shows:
h=12 m=0
